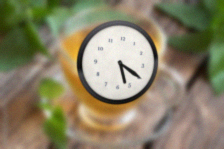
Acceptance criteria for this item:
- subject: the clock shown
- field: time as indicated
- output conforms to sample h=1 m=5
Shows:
h=5 m=20
